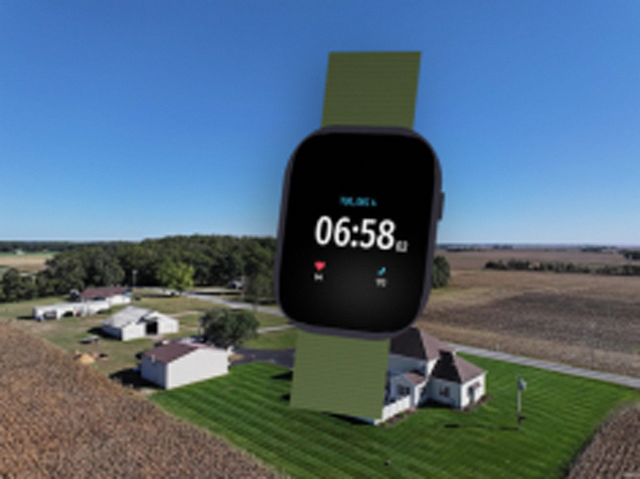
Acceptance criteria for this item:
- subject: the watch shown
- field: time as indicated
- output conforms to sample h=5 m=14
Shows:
h=6 m=58
